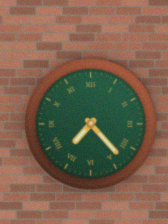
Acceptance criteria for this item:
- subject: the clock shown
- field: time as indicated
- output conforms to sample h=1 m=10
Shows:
h=7 m=23
